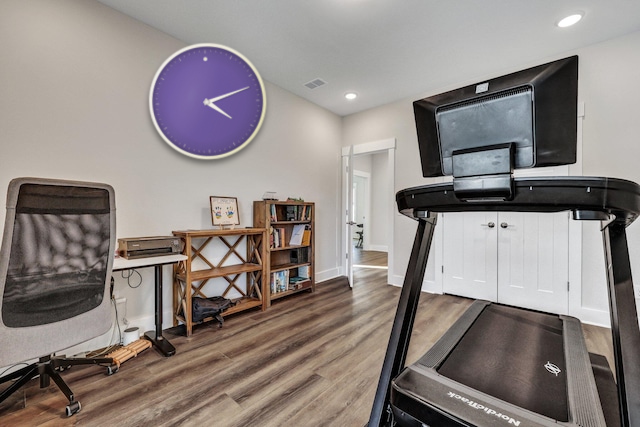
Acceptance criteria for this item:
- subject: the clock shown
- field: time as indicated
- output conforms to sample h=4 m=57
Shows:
h=4 m=12
